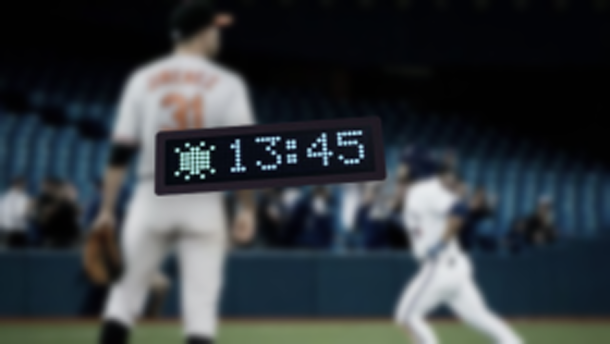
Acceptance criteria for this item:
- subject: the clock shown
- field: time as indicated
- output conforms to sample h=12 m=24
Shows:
h=13 m=45
